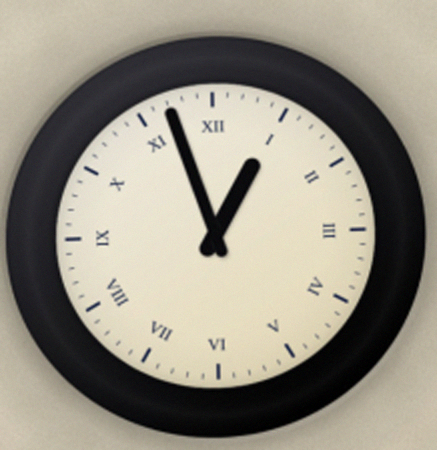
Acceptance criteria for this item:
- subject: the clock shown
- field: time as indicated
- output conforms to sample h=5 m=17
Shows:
h=12 m=57
